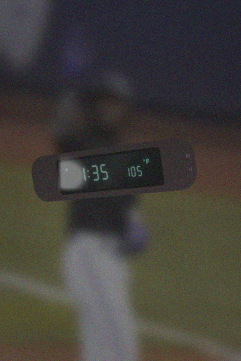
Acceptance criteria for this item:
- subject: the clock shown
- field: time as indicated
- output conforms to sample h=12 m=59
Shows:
h=1 m=35
